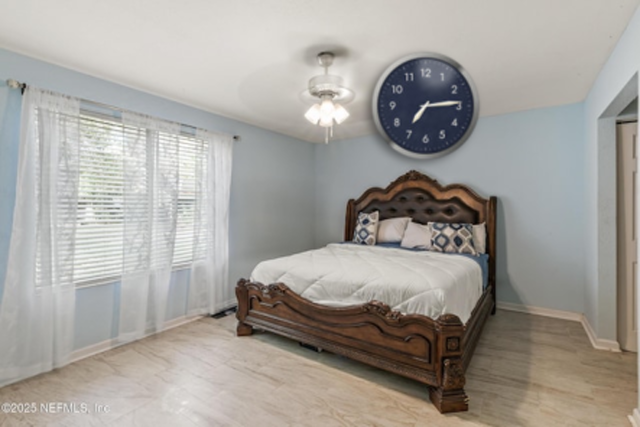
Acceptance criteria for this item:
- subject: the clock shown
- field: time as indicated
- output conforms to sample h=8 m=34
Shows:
h=7 m=14
